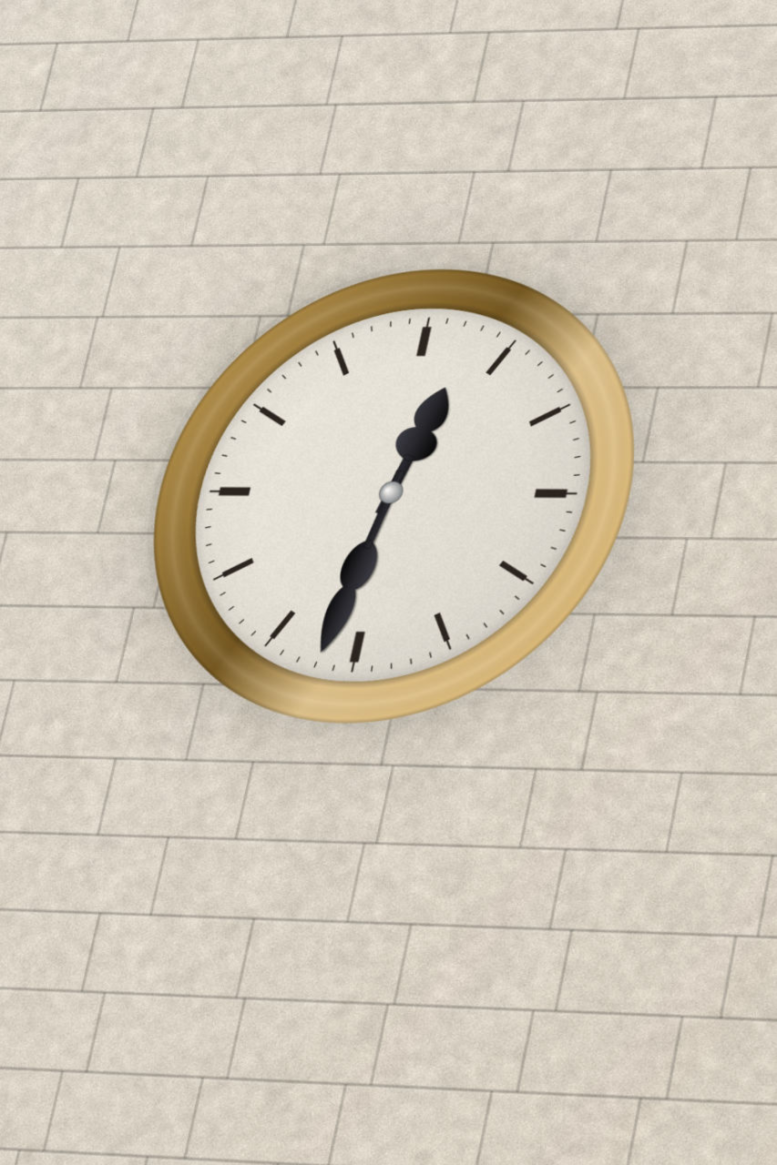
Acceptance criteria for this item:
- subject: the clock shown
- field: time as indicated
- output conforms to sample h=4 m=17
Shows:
h=12 m=32
